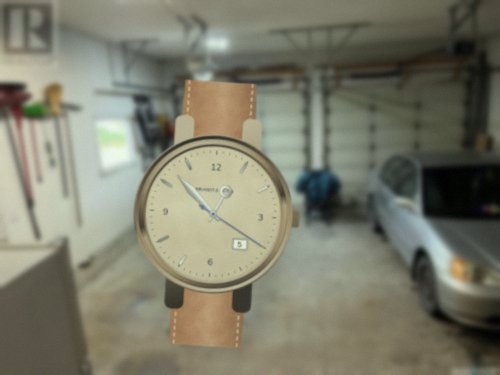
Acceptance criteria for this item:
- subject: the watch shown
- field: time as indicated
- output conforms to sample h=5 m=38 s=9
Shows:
h=12 m=52 s=20
